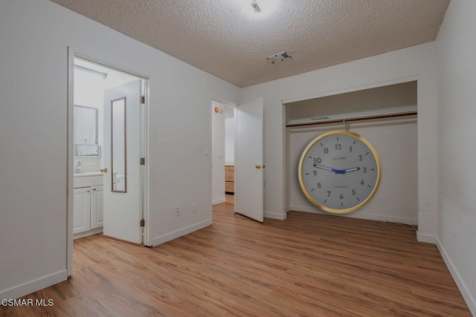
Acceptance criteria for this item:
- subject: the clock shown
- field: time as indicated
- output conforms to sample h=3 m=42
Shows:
h=2 m=48
